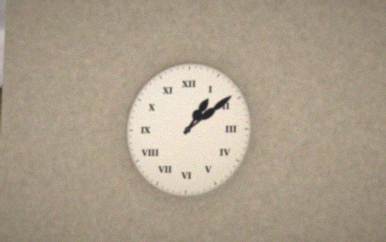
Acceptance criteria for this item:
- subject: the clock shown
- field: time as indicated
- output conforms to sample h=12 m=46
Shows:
h=1 m=9
